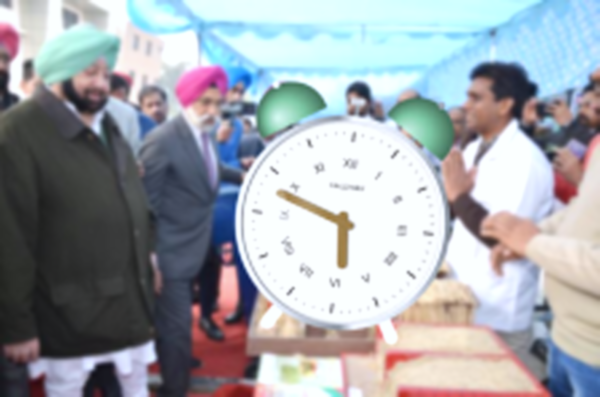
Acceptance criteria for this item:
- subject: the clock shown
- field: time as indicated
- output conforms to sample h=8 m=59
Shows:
h=5 m=48
